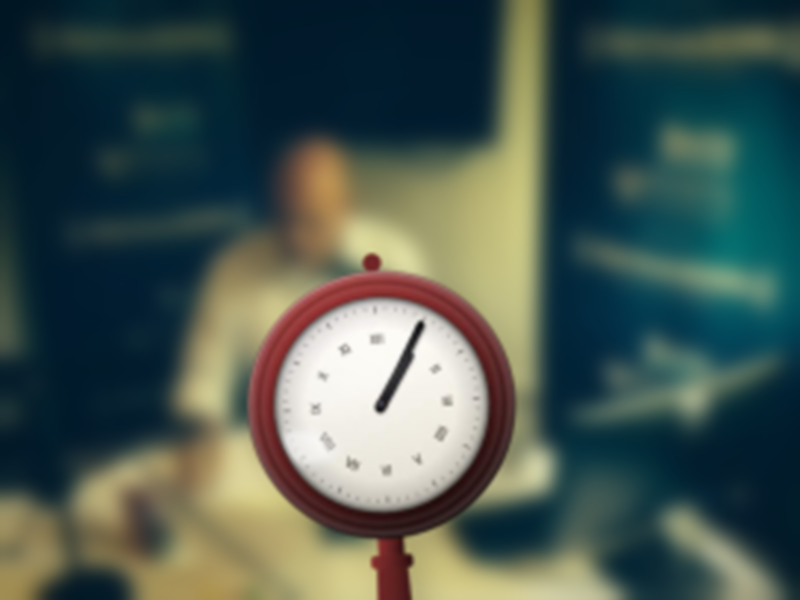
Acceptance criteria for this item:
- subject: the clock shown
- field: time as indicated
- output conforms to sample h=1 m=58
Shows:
h=1 m=5
